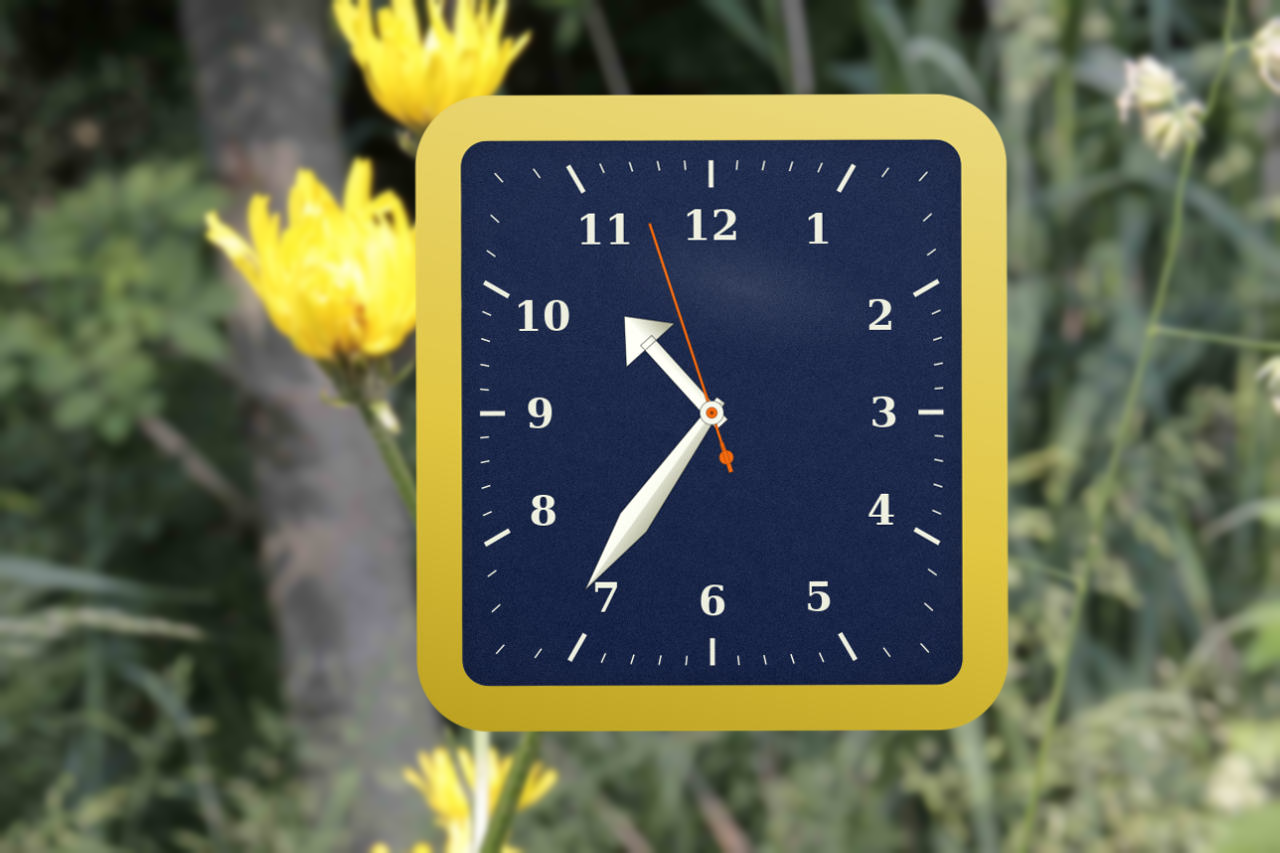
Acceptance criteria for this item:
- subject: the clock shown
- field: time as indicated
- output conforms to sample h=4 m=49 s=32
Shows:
h=10 m=35 s=57
